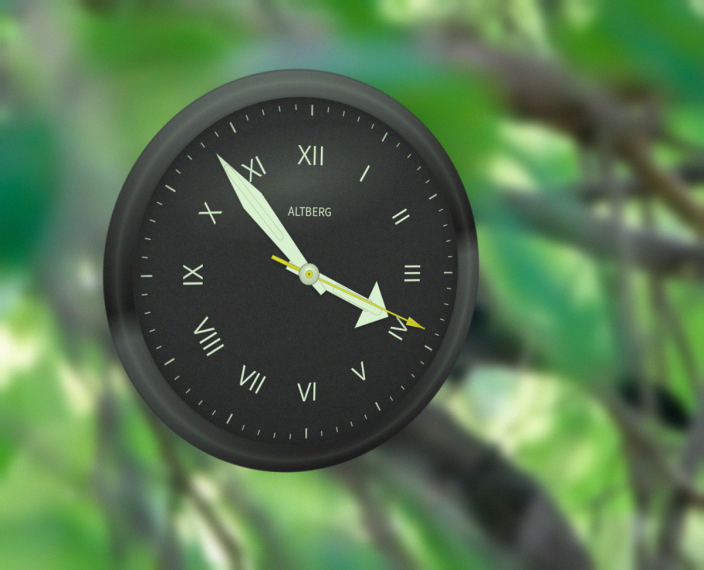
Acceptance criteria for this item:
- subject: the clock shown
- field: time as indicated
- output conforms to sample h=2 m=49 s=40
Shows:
h=3 m=53 s=19
